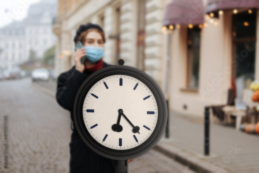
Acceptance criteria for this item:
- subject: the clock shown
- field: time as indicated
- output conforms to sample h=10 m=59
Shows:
h=6 m=23
